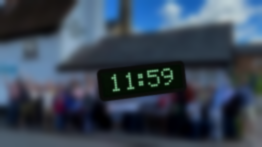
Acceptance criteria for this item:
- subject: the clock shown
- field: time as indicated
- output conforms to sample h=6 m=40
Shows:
h=11 m=59
